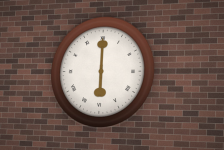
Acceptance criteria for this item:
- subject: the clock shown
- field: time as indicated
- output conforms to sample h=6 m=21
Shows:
h=6 m=0
